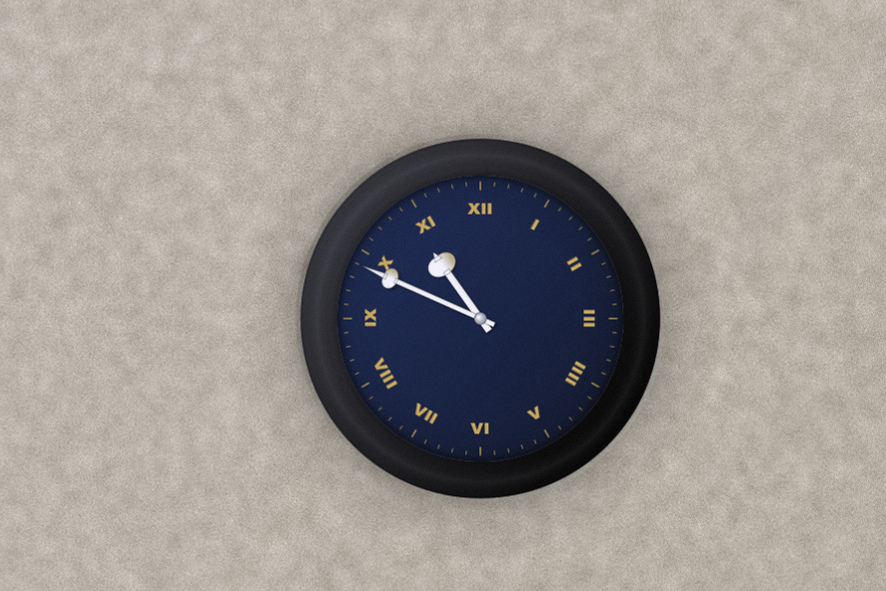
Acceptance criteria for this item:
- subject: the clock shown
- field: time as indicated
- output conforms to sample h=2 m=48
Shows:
h=10 m=49
